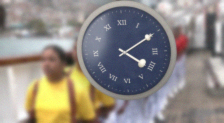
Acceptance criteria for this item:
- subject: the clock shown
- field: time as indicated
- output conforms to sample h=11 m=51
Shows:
h=4 m=10
